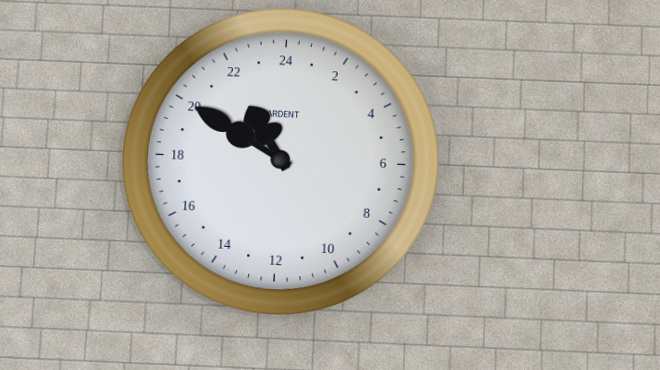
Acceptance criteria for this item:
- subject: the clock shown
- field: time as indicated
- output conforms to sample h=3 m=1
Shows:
h=21 m=50
